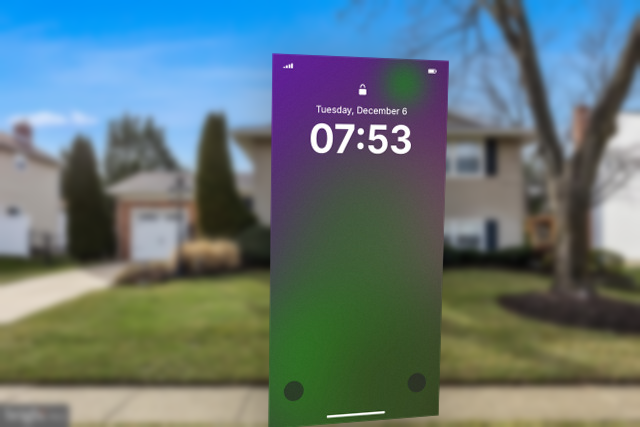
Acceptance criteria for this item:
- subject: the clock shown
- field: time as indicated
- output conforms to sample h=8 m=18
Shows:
h=7 m=53
